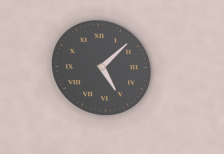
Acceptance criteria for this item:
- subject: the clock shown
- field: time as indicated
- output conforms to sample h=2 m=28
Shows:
h=5 m=8
